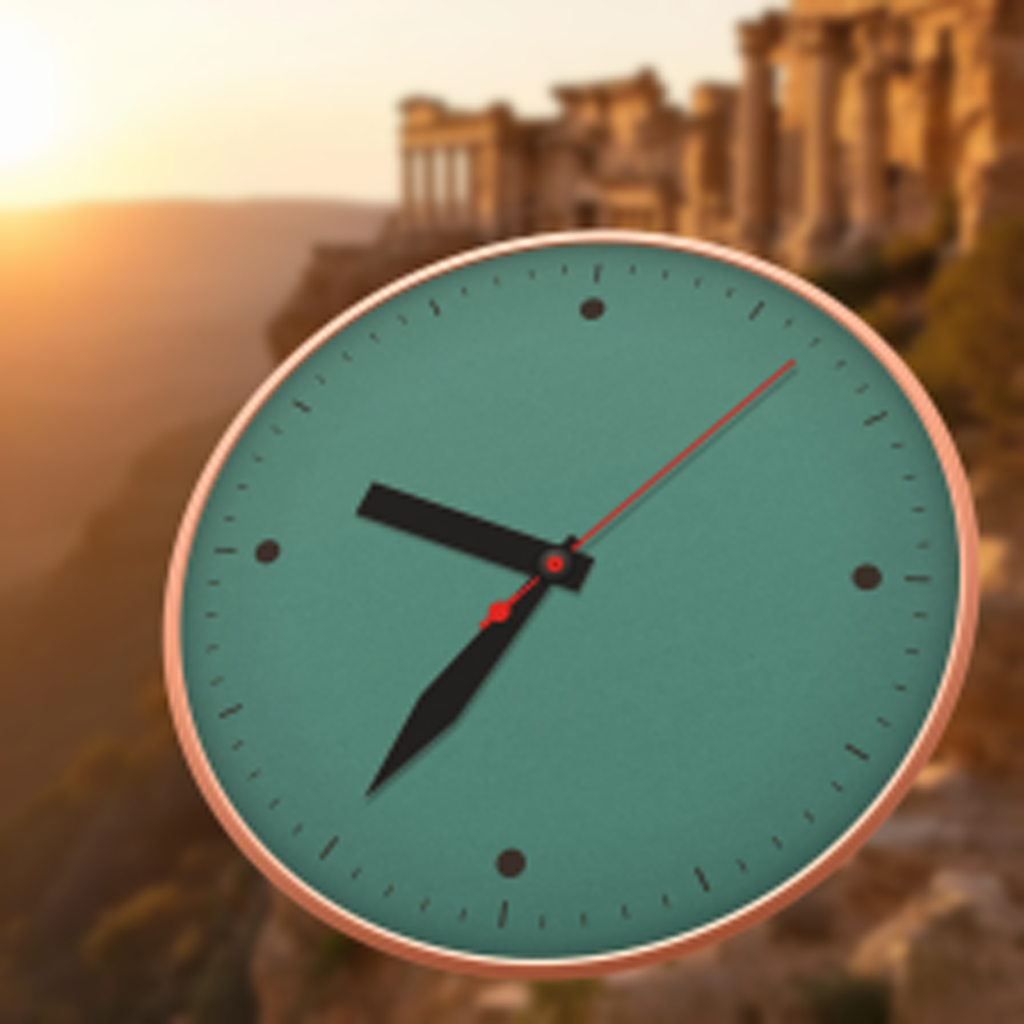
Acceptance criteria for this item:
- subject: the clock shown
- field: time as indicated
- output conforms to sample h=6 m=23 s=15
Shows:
h=9 m=35 s=7
